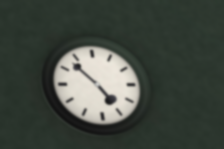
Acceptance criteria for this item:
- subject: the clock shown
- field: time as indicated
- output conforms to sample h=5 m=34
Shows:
h=4 m=53
